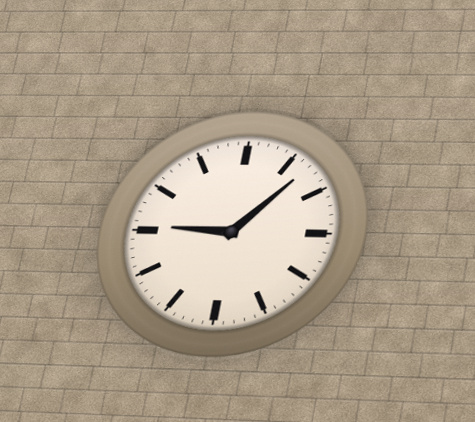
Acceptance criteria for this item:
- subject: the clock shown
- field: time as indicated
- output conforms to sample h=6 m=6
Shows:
h=9 m=7
